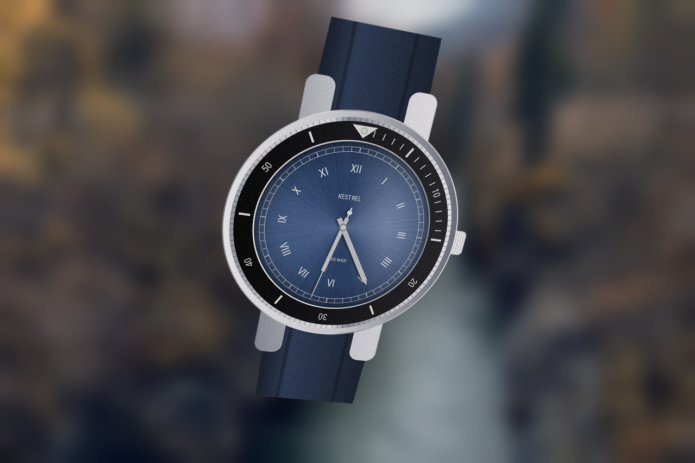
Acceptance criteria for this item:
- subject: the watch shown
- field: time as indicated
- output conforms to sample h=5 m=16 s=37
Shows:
h=6 m=24 s=32
